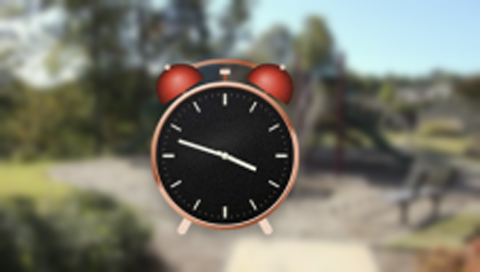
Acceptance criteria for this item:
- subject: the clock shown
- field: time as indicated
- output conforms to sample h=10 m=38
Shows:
h=3 m=48
